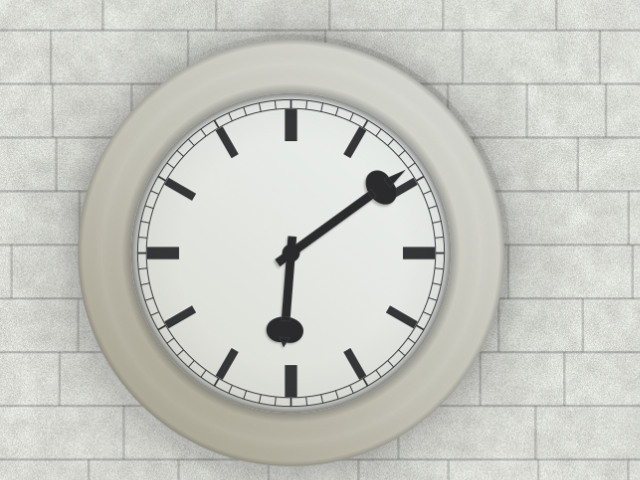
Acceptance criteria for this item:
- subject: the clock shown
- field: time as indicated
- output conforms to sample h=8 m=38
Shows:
h=6 m=9
